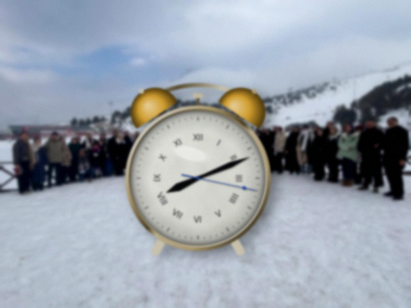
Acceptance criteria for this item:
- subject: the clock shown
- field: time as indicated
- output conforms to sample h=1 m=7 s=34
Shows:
h=8 m=11 s=17
